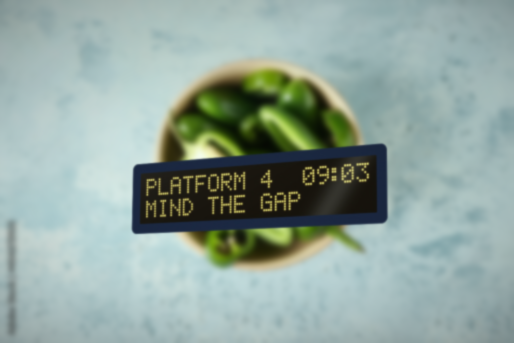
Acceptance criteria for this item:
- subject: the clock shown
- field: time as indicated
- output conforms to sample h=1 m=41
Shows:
h=9 m=3
